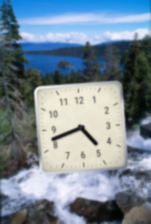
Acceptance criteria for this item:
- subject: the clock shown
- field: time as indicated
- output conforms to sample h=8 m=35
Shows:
h=4 m=42
